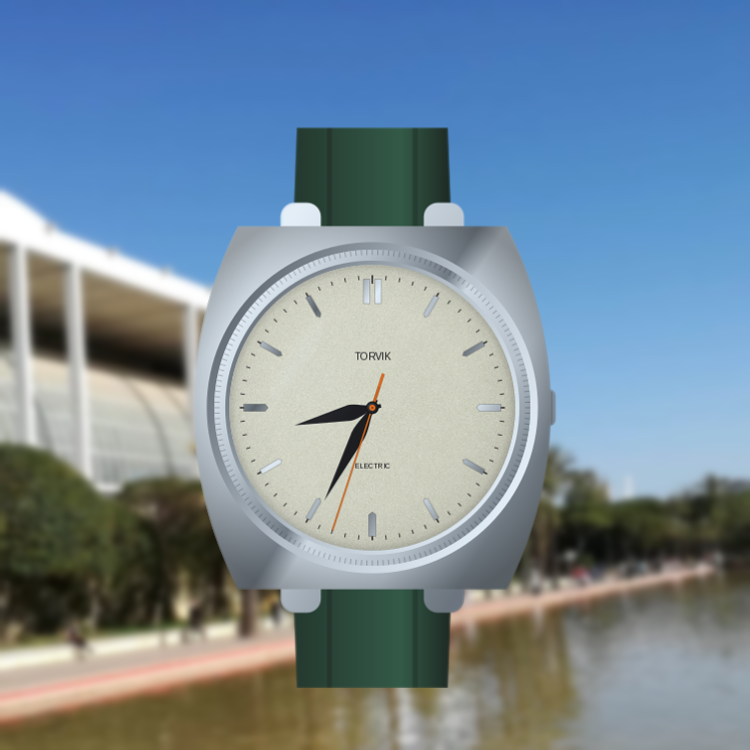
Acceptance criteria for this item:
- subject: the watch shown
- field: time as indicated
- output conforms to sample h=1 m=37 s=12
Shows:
h=8 m=34 s=33
